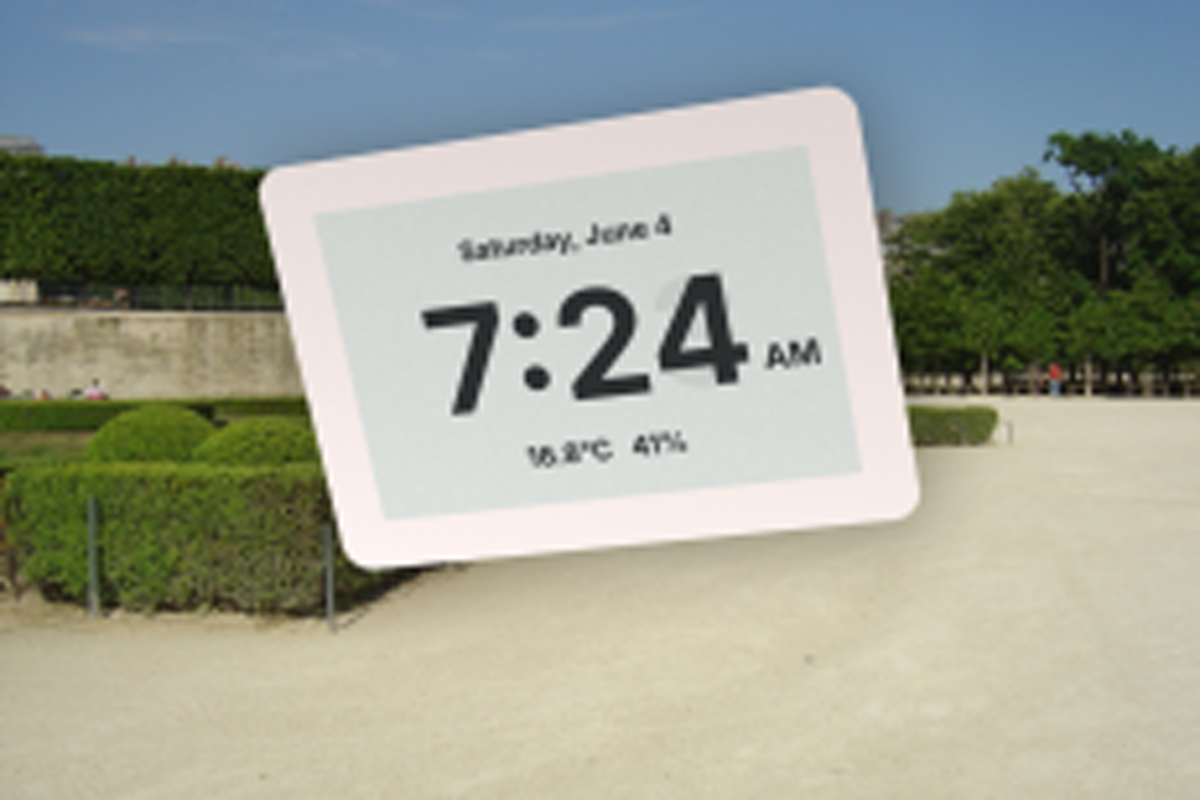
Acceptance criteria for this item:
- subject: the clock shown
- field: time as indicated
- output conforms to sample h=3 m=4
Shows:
h=7 m=24
